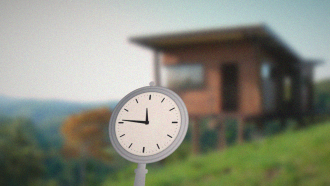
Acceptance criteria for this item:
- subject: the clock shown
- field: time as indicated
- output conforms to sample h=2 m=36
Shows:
h=11 m=46
